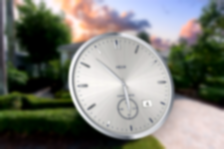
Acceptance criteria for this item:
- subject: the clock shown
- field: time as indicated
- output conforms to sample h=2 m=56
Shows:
h=5 m=53
